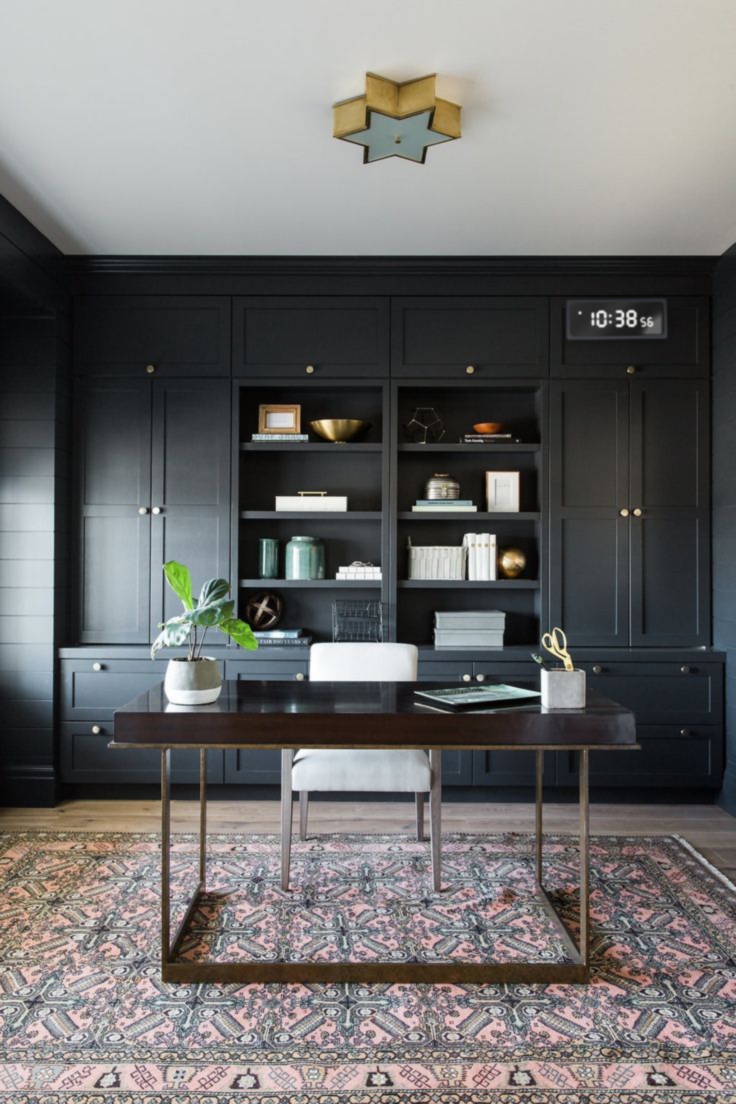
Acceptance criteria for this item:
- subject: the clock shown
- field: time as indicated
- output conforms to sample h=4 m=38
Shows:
h=10 m=38
